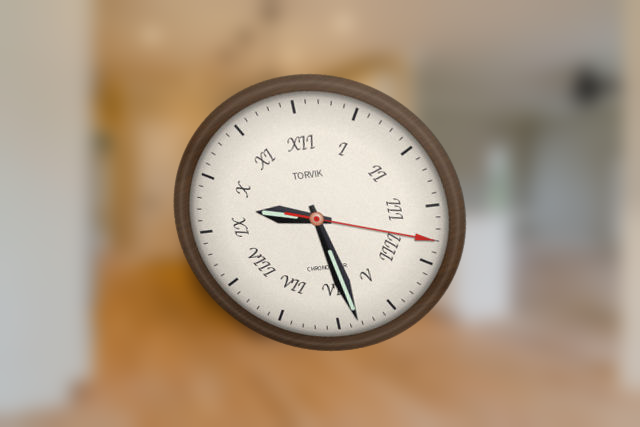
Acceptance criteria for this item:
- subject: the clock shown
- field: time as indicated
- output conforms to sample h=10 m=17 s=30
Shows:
h=9 m=28 s=18
